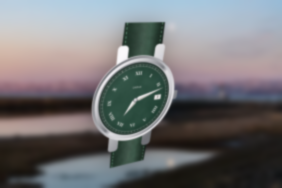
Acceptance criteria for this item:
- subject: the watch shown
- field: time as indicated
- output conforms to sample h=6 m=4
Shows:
h=7 m=12
